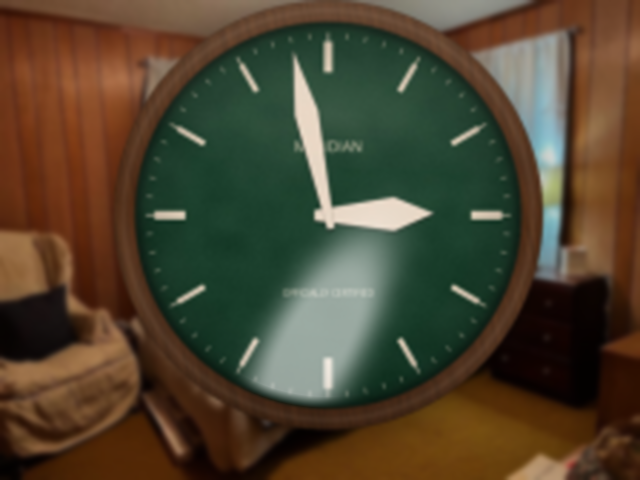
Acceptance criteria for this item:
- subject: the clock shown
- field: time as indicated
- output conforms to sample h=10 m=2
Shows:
h=2 m=58
